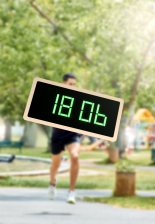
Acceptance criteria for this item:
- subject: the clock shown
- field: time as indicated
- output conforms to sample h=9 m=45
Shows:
h=18 m=6
